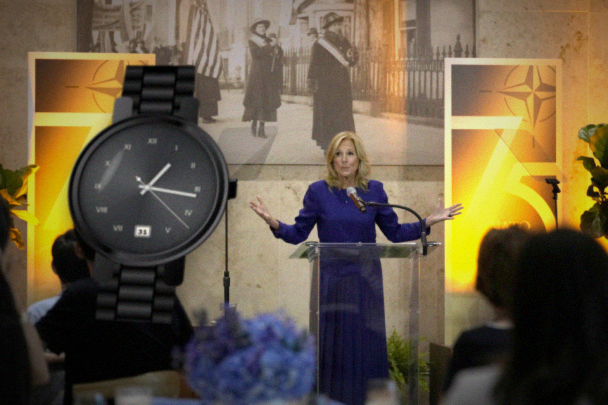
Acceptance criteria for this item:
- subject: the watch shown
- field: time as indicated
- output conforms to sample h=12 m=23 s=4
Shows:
h=1 m=16 s=22
